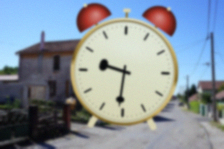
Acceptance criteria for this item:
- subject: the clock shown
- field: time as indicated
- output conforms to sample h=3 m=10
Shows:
h=9 m=31
